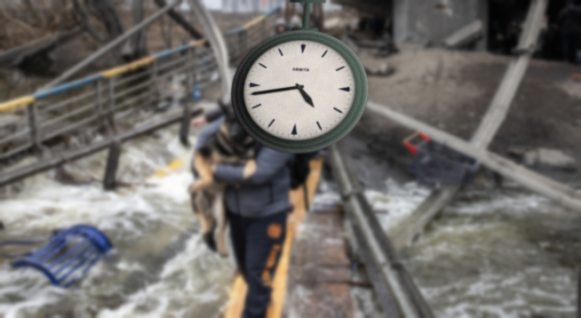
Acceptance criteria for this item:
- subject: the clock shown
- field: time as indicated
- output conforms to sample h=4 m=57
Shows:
h=4 m=43
